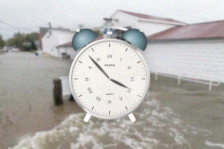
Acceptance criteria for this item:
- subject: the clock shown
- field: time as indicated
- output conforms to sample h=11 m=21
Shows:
h=3 m=53
